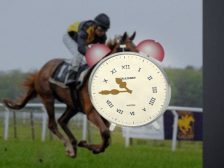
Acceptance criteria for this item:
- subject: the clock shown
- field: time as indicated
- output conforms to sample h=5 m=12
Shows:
h=10 m=45
